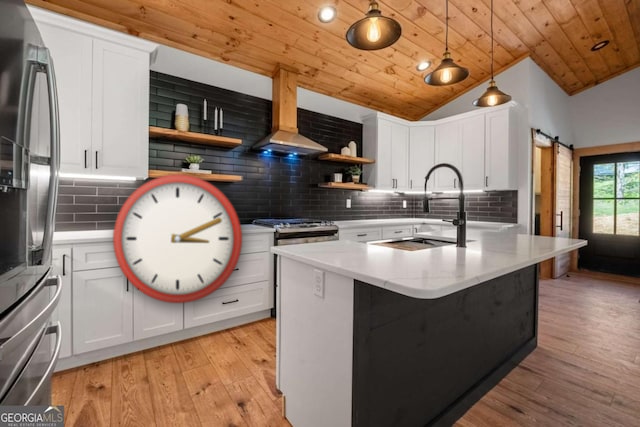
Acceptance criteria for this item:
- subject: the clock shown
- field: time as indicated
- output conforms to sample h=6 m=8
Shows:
h=3 m=11
